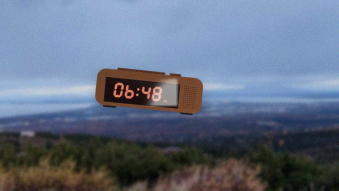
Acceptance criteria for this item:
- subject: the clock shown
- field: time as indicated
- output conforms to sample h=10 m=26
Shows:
h=6 m=48
